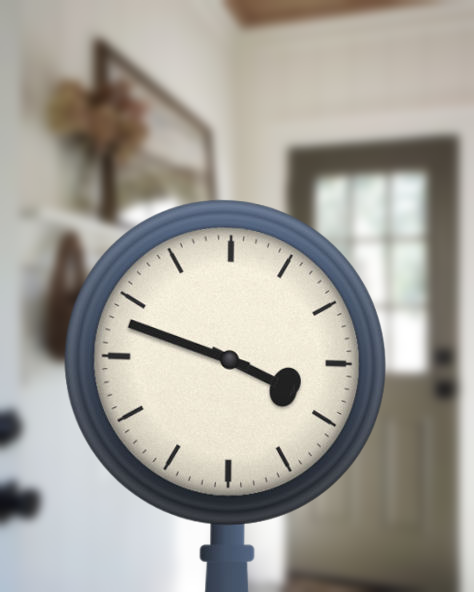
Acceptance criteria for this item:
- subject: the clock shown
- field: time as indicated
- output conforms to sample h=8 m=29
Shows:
h=3 m=48
